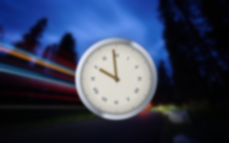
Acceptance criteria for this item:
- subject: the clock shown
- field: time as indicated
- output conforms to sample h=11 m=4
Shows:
h=9 m=59
